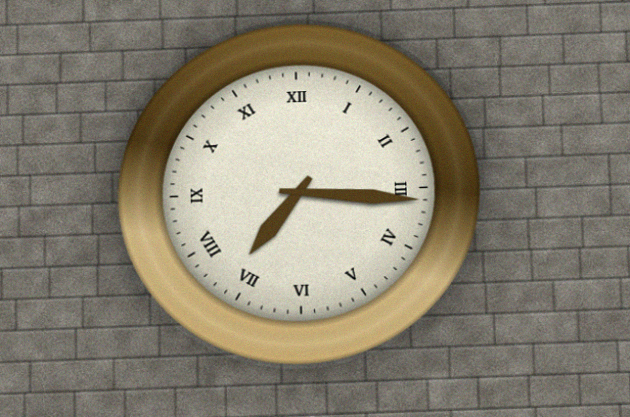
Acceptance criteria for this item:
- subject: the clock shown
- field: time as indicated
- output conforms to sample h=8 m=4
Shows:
h=7 m=16
